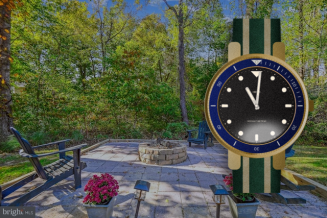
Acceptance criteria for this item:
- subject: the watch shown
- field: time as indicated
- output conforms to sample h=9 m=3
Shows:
h=11 m=1
